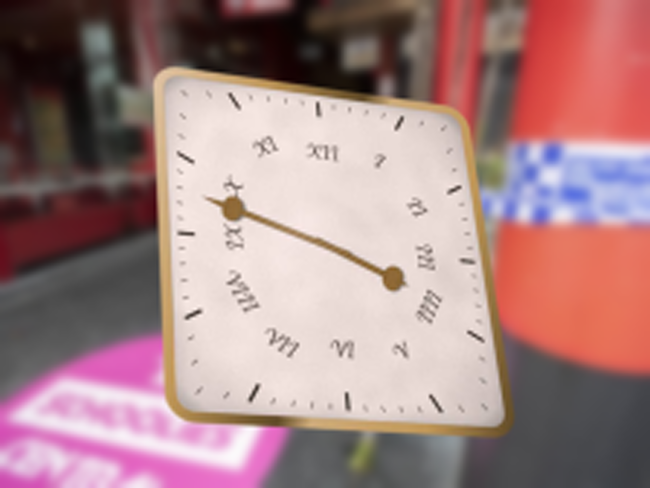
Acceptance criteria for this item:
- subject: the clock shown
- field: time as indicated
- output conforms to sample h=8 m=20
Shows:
h=3 m=48
